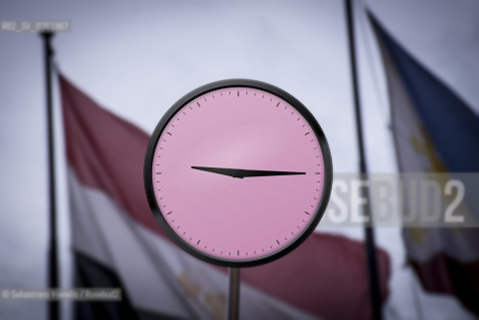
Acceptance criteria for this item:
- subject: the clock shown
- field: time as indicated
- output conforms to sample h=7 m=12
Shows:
h=9 m=15
